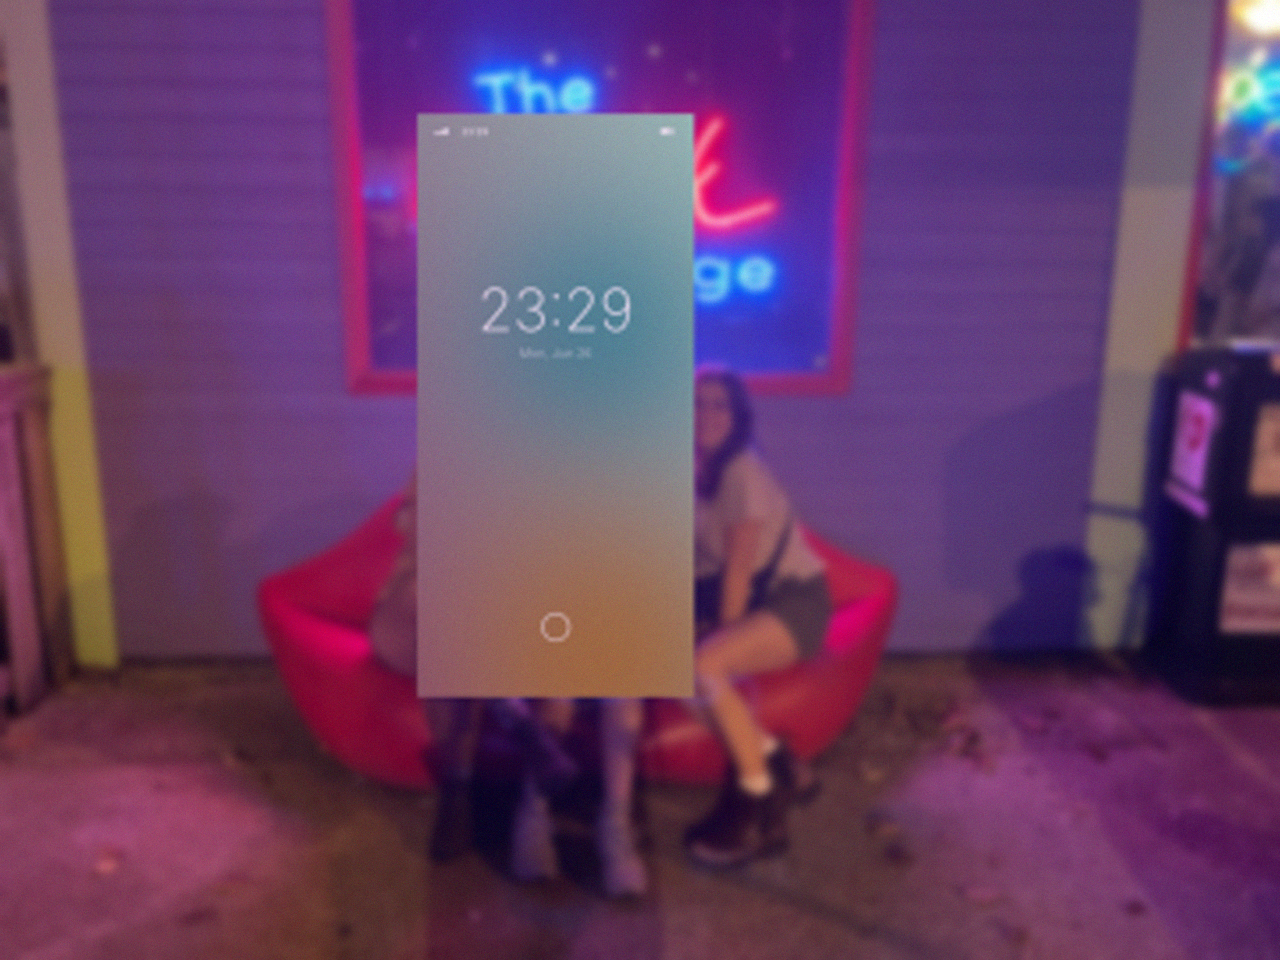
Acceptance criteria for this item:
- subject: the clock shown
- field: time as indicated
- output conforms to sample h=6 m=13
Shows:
h=23 m=29
